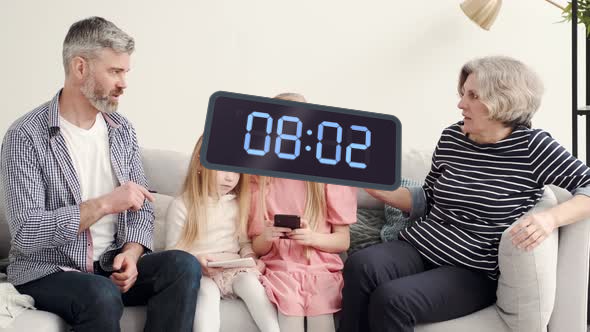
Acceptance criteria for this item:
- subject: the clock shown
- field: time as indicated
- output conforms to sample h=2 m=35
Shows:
h=8 m=2
